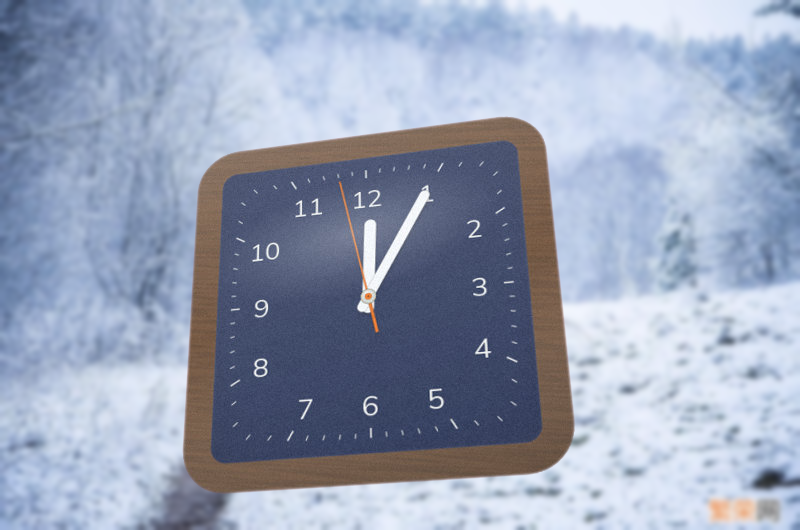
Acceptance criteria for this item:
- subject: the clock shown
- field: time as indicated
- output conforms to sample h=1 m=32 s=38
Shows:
h=12 m=4 s=58
